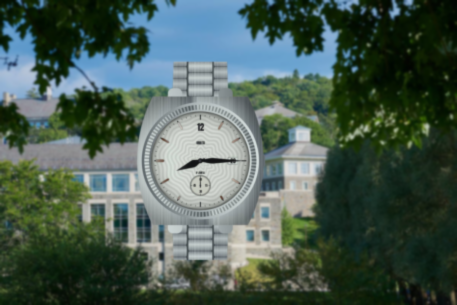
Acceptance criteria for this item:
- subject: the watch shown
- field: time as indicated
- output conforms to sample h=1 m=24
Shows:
h=8 m=15
